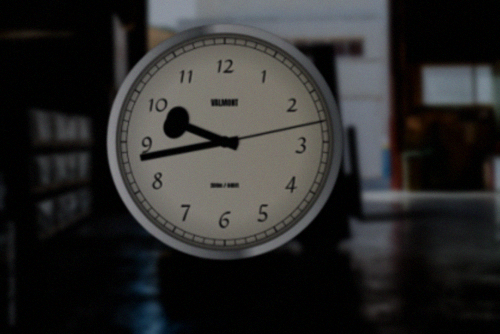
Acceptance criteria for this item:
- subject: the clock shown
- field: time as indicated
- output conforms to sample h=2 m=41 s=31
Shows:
h=9 m=43 s=13
